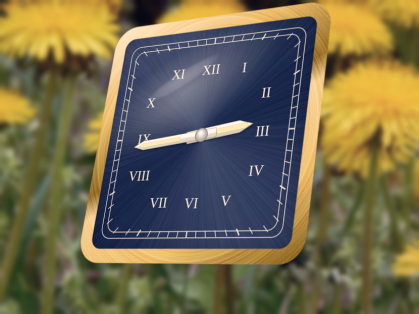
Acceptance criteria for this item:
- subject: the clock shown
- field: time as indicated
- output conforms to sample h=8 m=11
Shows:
h=2 m=44
